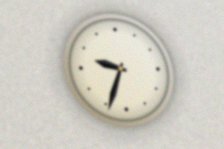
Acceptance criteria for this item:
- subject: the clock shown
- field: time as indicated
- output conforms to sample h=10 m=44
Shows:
h=9 m=34
